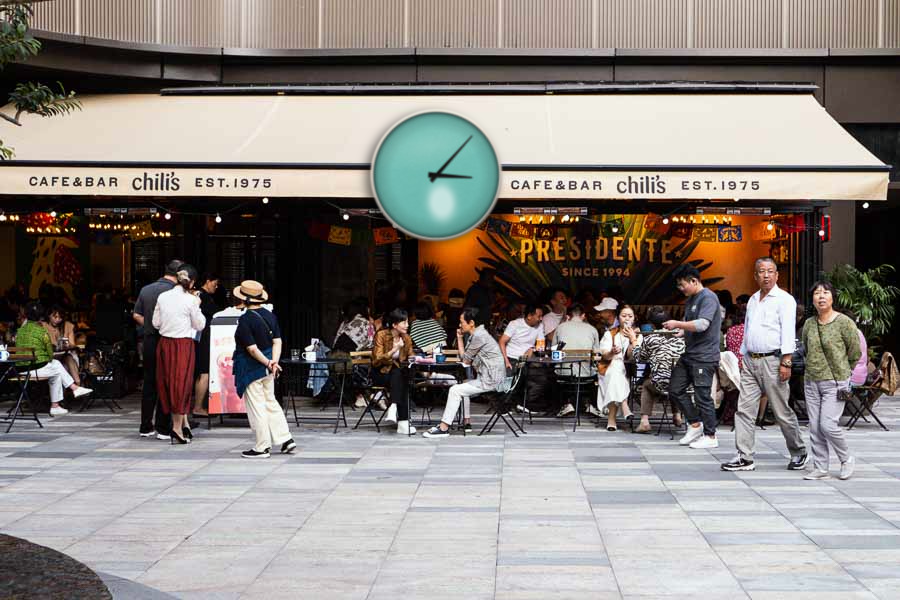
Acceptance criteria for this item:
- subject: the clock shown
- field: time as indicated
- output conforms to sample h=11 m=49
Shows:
h=3 m=7
